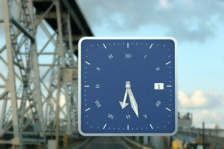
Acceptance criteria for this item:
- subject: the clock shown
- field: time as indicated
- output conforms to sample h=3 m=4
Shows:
h=6 m=27
